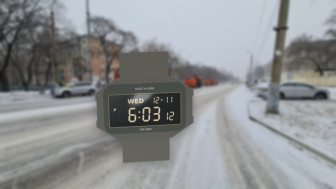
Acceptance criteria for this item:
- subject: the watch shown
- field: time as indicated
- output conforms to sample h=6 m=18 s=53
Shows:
h=6 m=3 s=12
